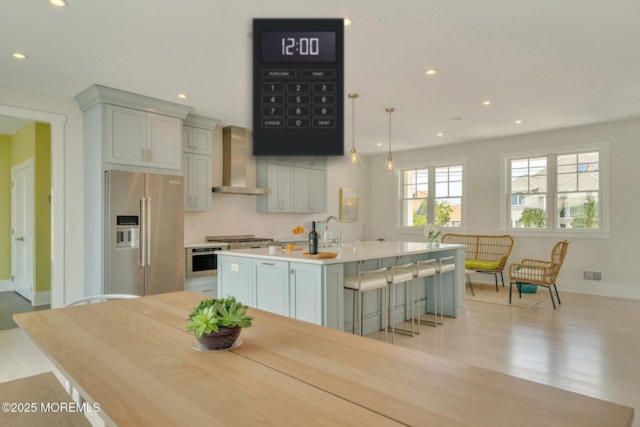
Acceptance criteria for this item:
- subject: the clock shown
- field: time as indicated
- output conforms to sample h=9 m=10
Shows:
h=12 m=0
